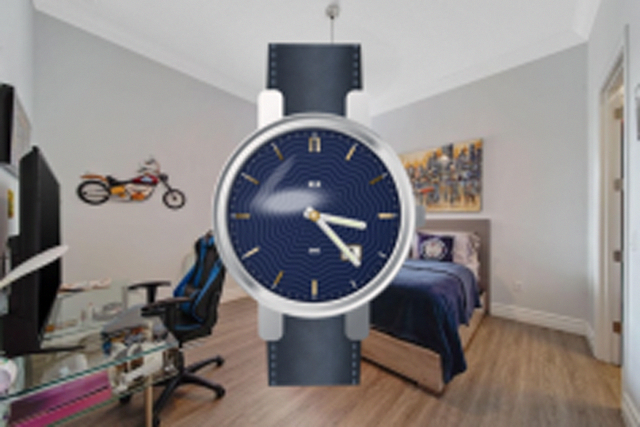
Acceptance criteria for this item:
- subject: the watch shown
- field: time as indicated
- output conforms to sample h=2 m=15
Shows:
h=3 m=23
